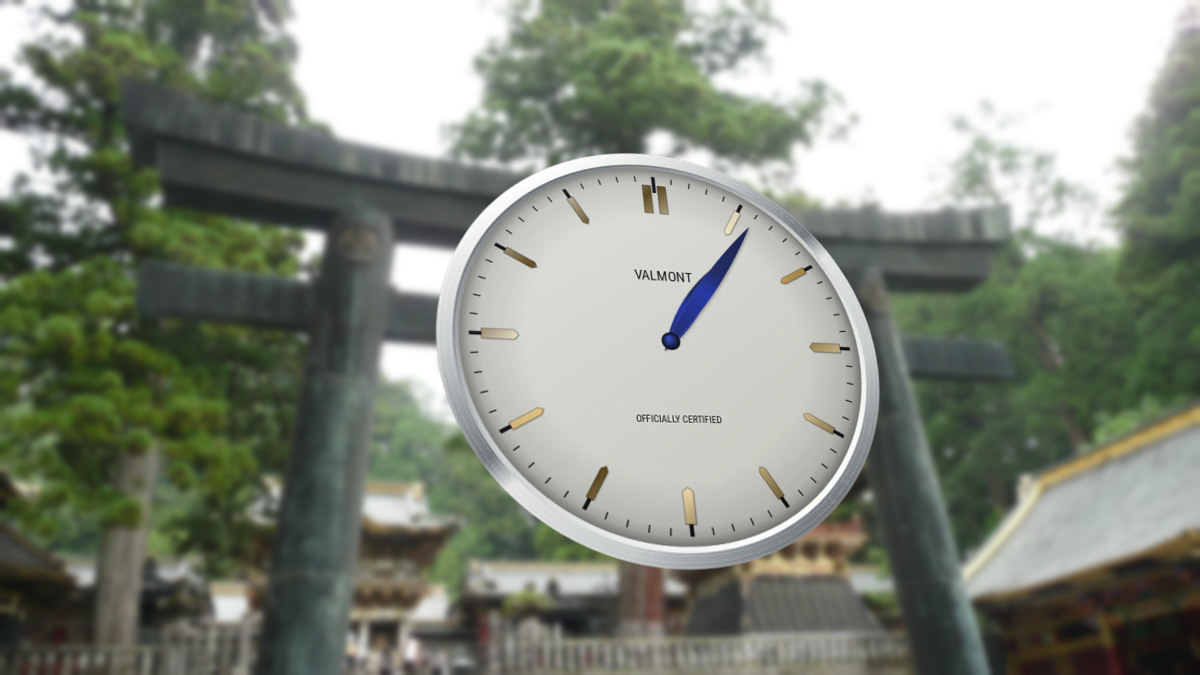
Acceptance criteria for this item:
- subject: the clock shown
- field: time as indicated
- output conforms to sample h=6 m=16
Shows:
h=1 m=6
